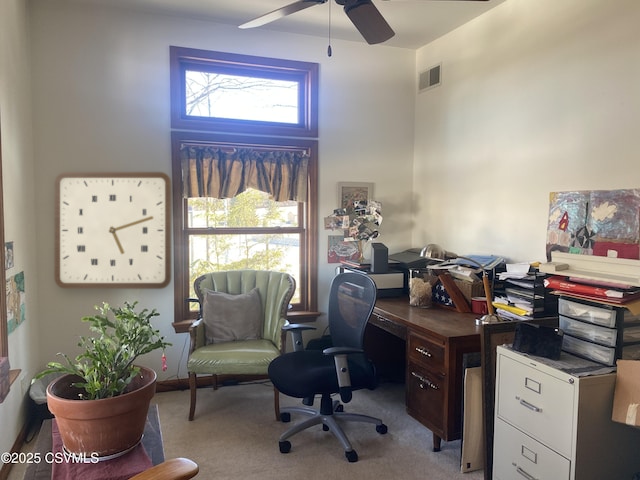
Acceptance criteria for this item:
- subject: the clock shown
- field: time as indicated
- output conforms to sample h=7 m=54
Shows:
h=5 m=12
